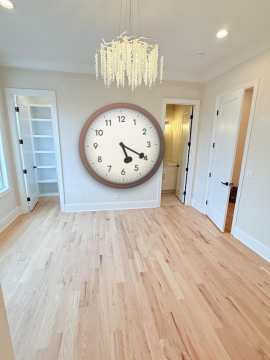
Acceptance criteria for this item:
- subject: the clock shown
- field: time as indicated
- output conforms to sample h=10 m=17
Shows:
h=5 m=20
